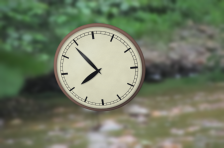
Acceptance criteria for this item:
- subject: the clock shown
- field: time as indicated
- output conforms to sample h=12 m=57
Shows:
h=7 m=54
